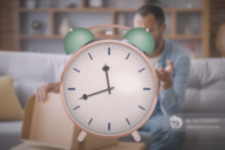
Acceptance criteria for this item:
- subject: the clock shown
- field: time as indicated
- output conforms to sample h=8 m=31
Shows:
h=11 m=42
